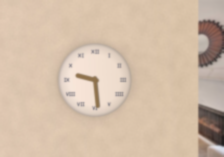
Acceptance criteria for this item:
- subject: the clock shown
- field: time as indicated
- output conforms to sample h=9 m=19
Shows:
h=9 m=29
